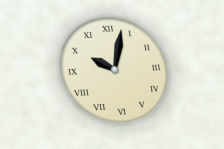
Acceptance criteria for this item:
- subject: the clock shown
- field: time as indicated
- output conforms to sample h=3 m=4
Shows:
h=10 m=3
